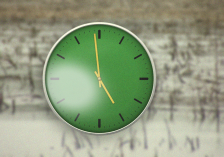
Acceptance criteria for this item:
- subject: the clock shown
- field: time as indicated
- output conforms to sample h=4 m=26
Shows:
h=4 m=59
